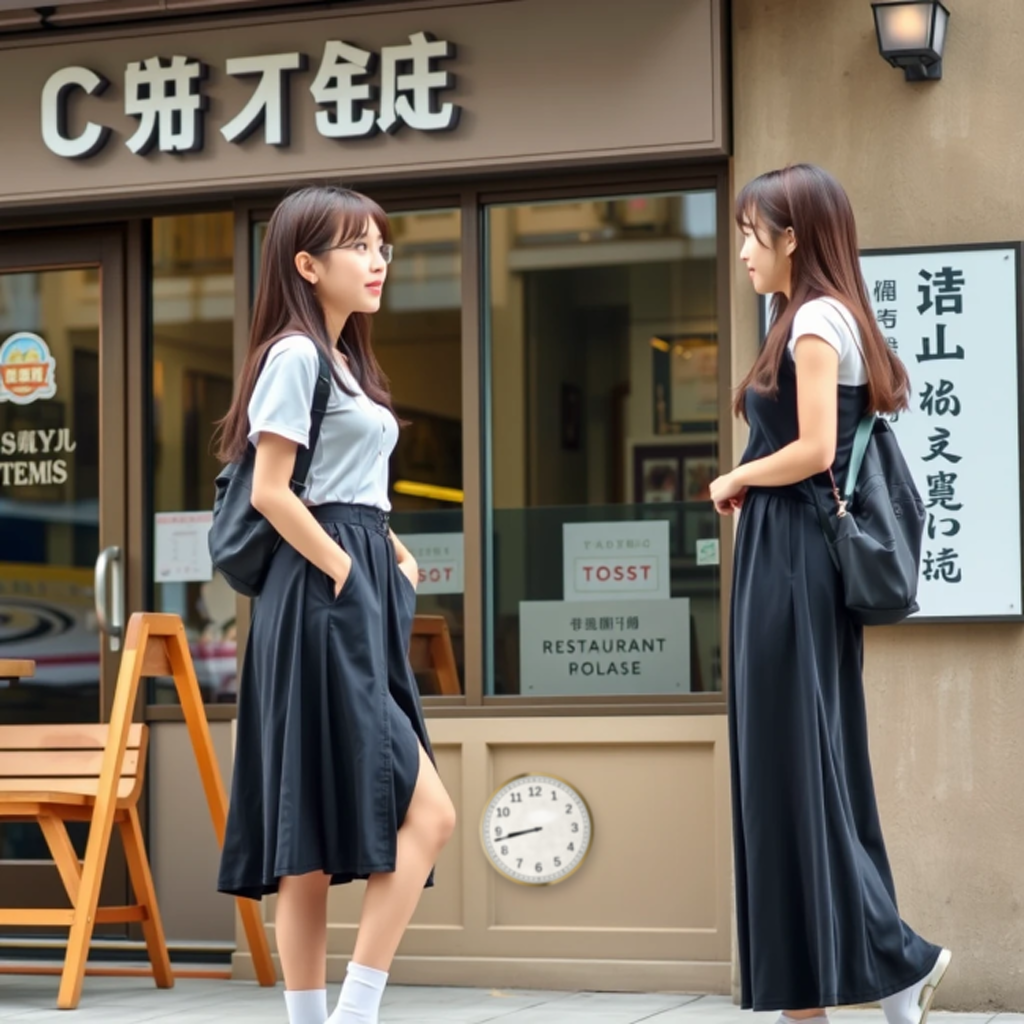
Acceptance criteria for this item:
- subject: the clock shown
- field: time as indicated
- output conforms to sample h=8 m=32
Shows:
h=8 m=43
